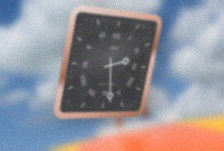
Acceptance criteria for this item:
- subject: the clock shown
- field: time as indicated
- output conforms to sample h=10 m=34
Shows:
h=2 m=28
